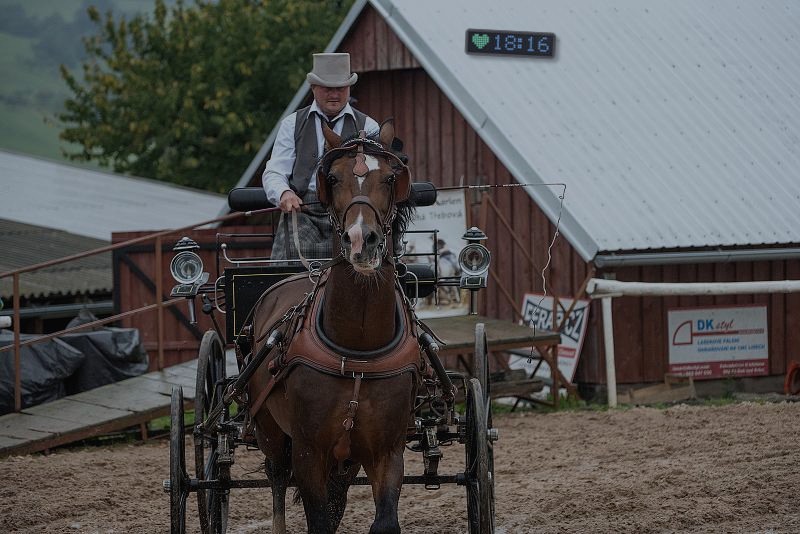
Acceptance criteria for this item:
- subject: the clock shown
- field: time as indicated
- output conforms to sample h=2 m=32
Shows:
h=18 m=16
